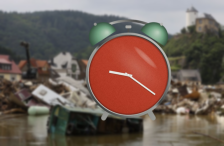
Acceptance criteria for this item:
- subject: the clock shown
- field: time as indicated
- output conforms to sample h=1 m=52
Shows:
h=9 m=21
